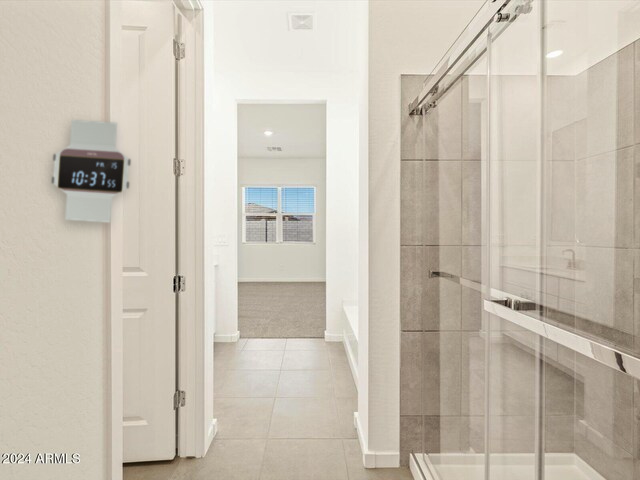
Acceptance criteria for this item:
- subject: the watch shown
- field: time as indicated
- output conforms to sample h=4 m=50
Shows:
h=10 m=37
